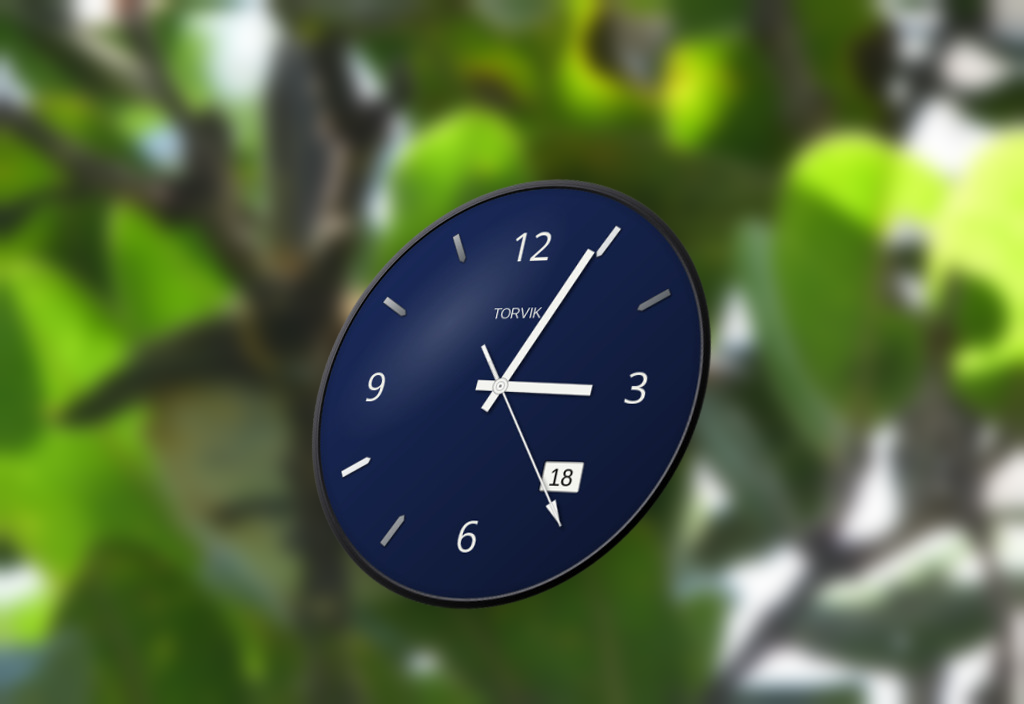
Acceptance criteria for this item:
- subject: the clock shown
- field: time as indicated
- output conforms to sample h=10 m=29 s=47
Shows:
h=3 m=4 s=24
